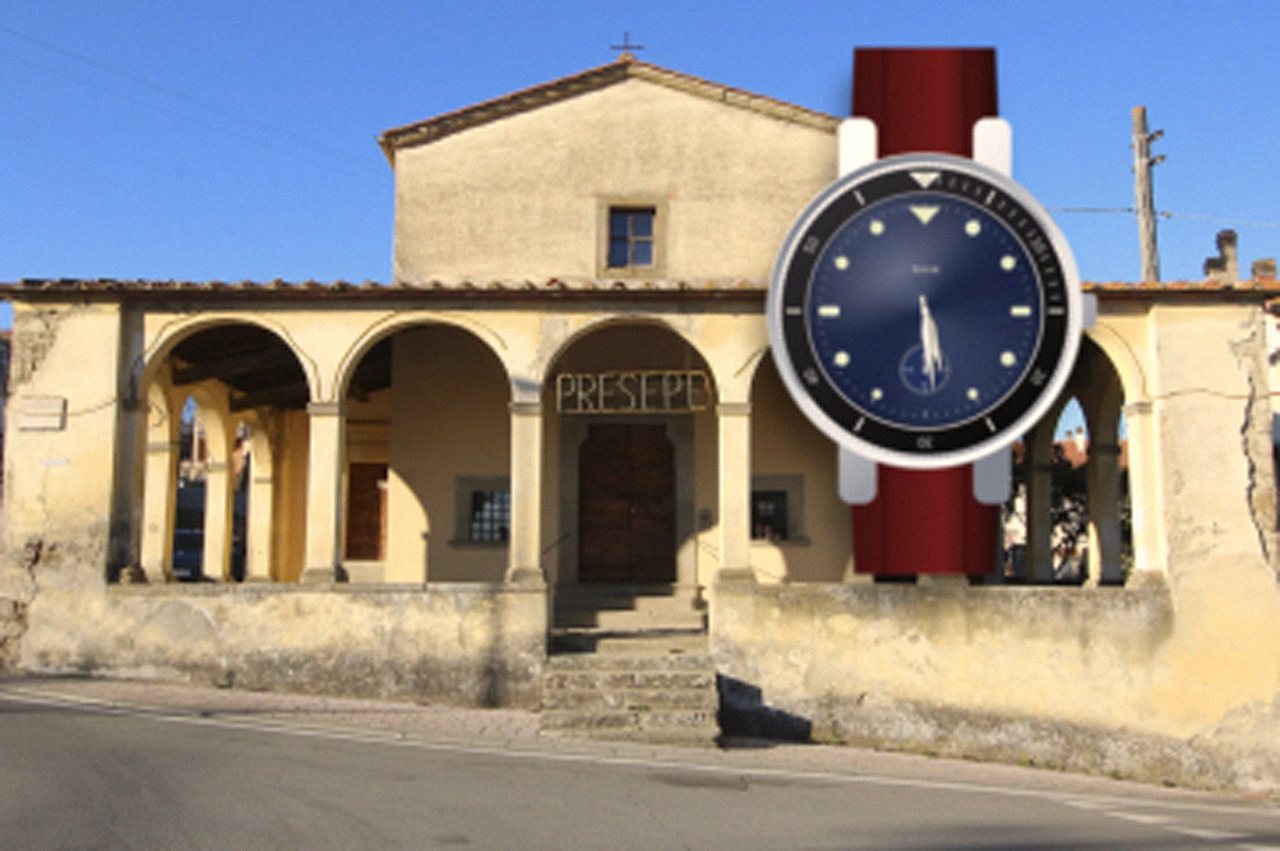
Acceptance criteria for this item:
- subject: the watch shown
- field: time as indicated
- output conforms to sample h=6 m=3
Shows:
h=5 m=29
